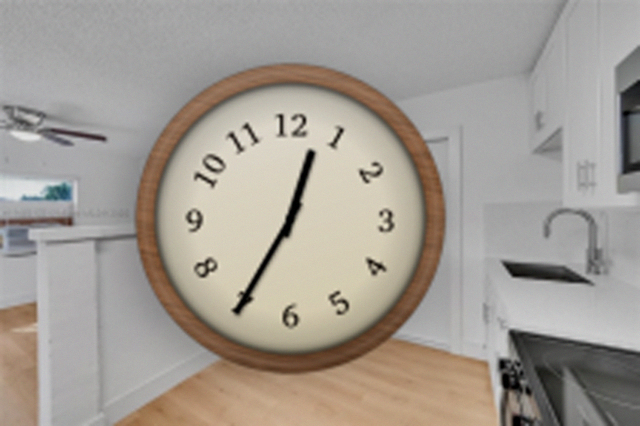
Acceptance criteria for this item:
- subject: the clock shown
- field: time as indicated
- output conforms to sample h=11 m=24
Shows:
h=12 m=35
